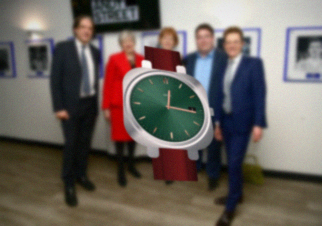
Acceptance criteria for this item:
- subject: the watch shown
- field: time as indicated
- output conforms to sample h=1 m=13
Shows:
h=12 m=16
